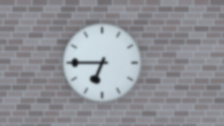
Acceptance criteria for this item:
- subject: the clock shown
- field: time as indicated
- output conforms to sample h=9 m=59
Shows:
h=6 m=45
